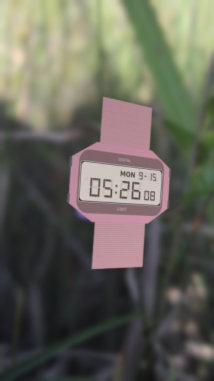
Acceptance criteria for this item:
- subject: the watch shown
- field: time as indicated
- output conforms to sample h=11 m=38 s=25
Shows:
h=5 m=26 s=8
